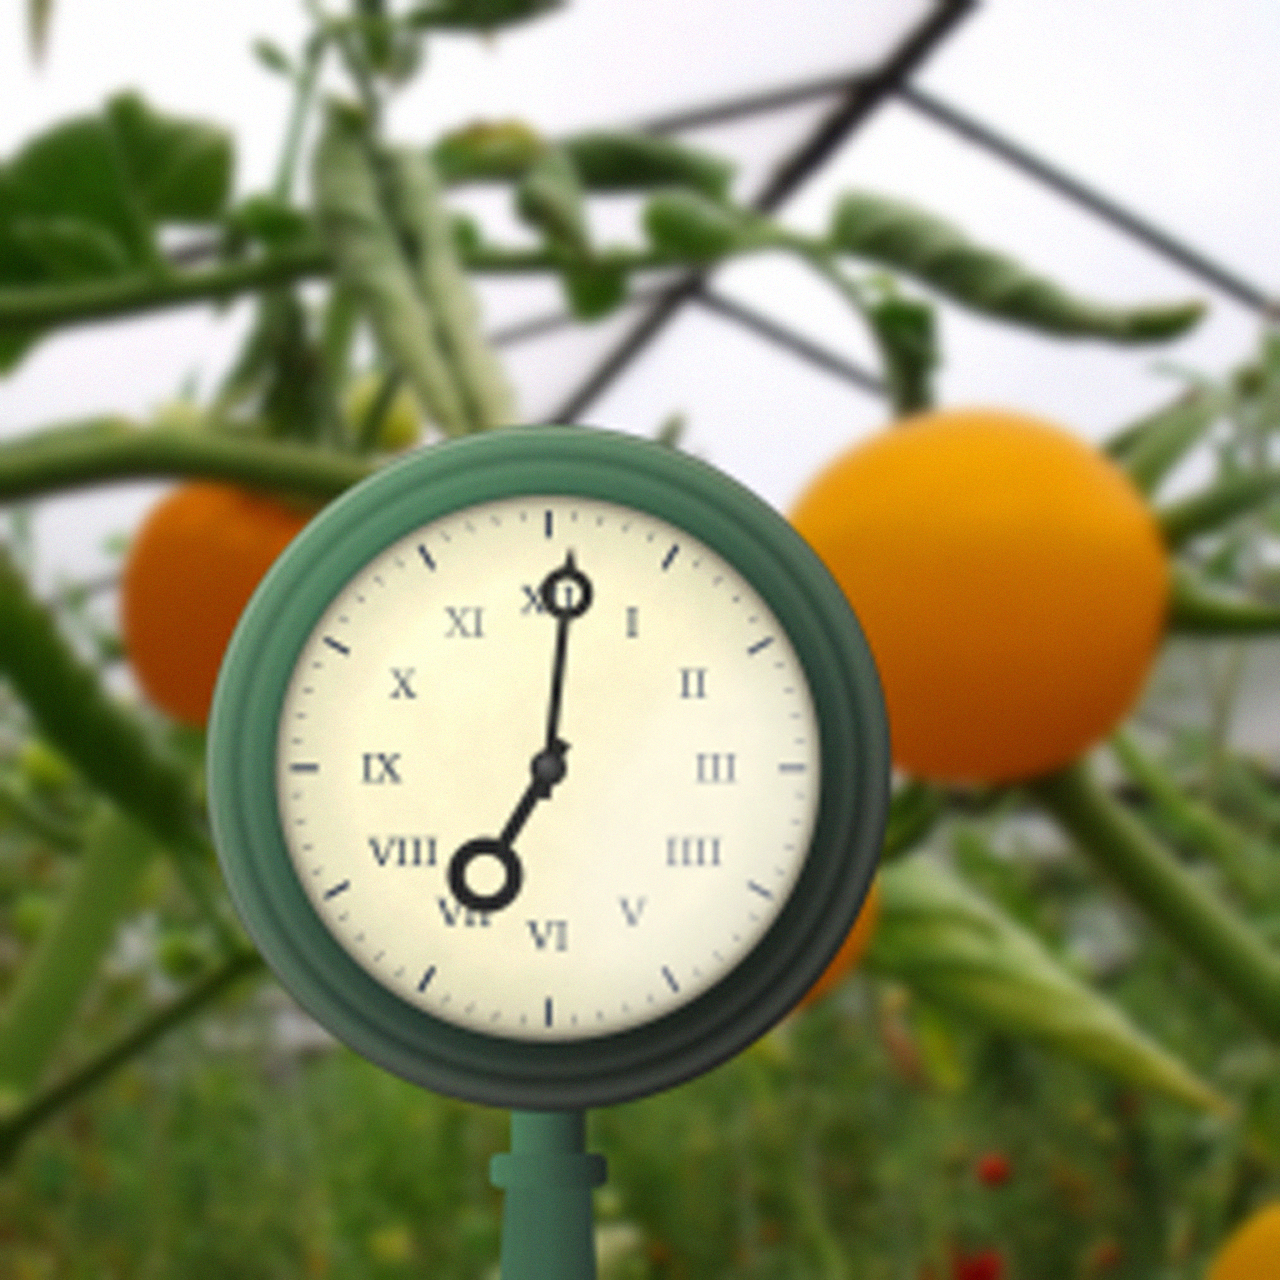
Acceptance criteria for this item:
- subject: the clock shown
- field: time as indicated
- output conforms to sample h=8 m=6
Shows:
h=7 m=1
